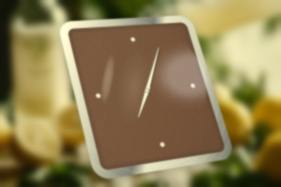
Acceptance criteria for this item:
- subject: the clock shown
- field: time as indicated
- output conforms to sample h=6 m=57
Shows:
h=7 m=5
